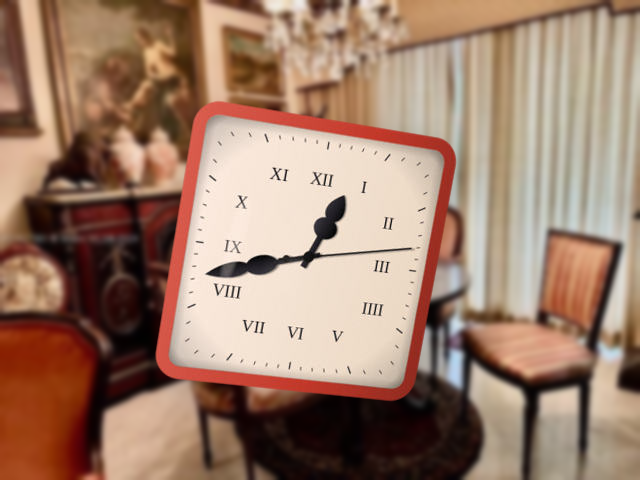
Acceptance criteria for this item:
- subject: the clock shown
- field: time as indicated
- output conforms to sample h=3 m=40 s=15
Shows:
h=12 m=42 s=13
